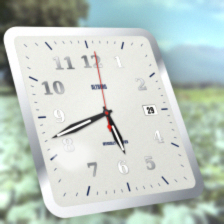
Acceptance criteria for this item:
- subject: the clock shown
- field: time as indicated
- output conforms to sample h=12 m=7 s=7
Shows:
h=5 m=42 s=1
